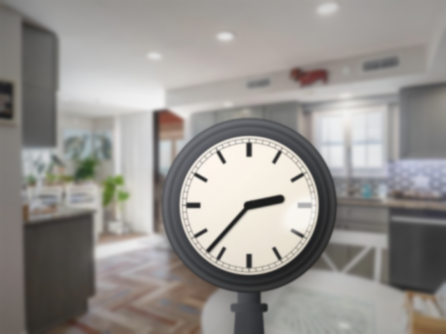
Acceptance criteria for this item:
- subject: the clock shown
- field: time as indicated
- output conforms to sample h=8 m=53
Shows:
h=2 m=37
